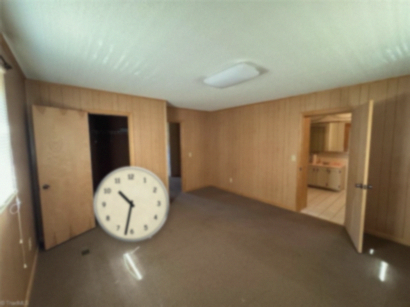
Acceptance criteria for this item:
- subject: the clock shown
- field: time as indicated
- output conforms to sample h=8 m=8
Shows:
h=10 m=32
